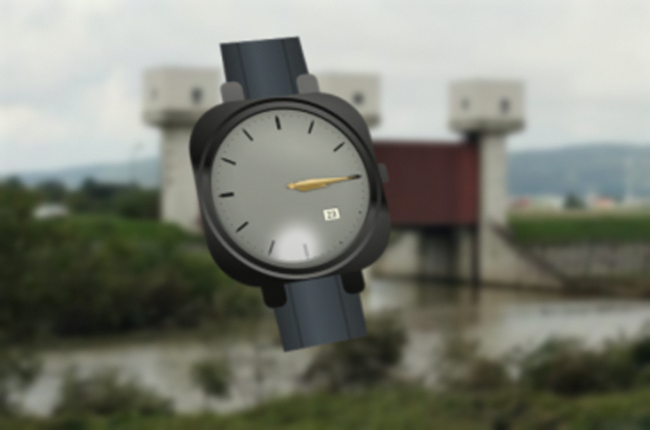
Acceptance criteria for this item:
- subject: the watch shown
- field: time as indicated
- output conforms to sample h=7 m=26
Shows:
h=3 m=15
